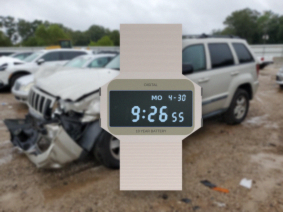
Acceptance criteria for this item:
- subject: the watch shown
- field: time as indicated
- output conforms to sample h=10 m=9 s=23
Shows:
h=9 m=26 s=55
